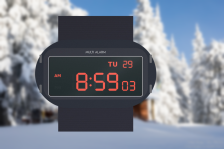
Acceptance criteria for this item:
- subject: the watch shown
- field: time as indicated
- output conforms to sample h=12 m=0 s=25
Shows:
h=8 m=59 s=3
